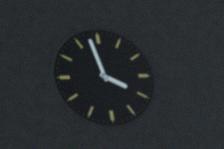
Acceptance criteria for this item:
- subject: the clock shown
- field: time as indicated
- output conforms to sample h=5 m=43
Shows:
h=3 m=58
